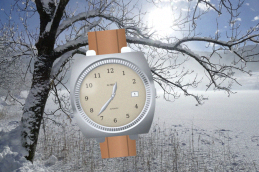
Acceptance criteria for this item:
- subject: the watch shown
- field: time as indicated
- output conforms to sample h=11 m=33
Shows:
h=12 m=37
